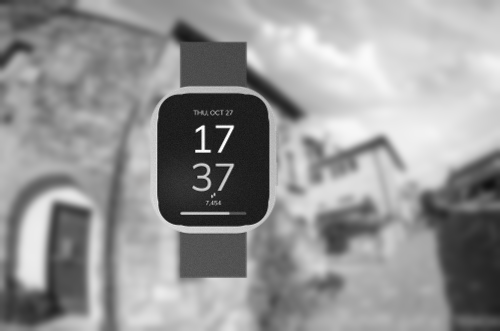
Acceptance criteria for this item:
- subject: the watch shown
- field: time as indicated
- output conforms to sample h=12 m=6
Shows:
h=17 m=37
